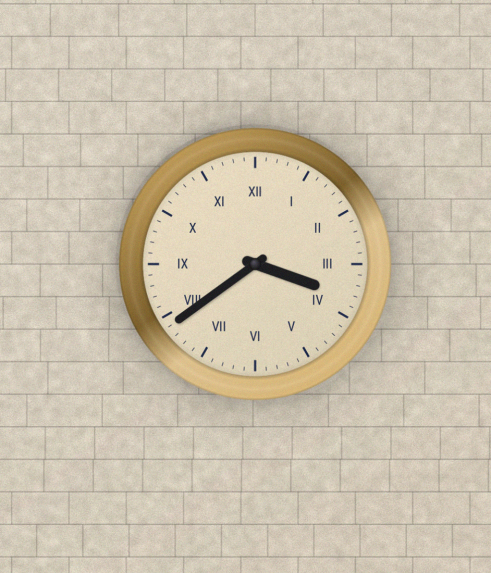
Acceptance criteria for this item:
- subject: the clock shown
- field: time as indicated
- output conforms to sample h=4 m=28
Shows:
h=3 m=39
